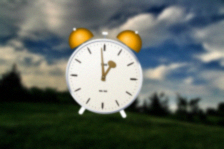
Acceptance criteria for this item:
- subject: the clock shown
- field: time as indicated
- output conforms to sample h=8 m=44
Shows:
h=12 m=59
